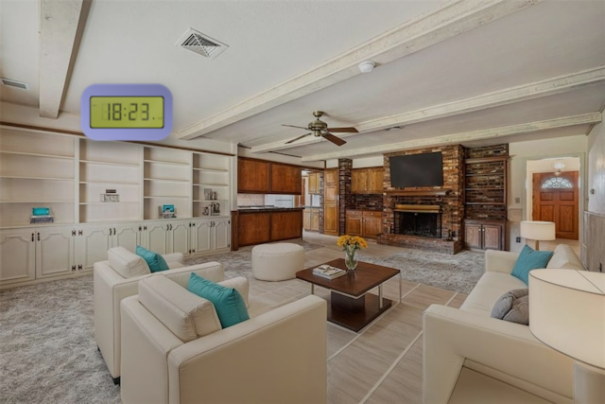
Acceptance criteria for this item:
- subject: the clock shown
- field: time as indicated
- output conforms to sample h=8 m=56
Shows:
h=18 m=23
